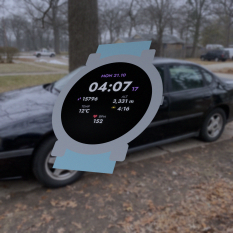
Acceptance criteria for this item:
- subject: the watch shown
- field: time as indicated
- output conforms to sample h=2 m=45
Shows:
h=4 m=7
